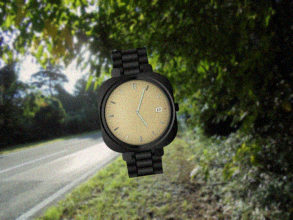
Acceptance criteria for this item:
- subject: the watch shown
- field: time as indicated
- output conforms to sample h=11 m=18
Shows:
h=5 m=4
